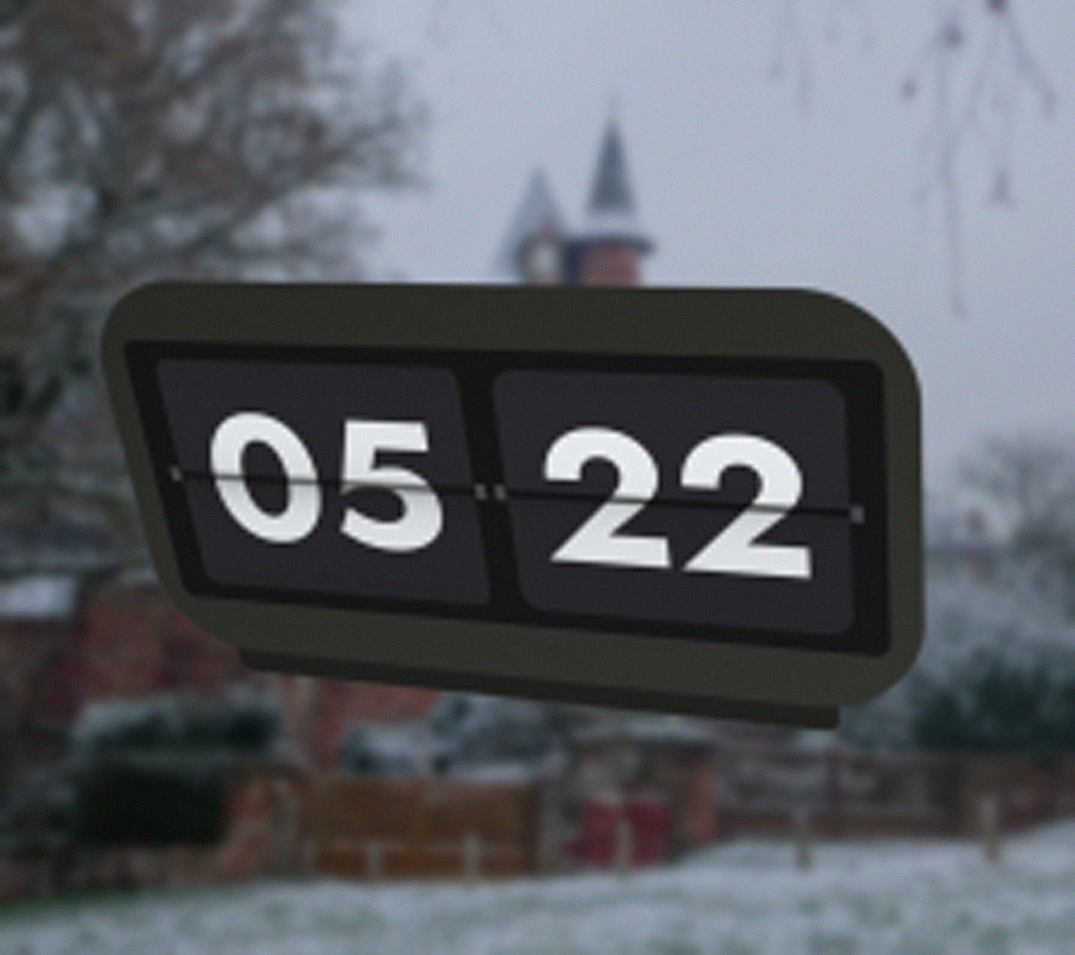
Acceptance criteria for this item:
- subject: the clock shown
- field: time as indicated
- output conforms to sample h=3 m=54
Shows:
h=5 m=22
